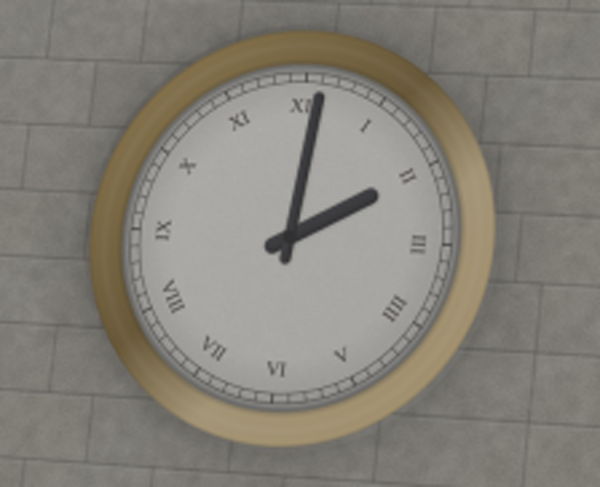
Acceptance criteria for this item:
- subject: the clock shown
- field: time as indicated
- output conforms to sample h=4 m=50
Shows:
h=2 m=1
